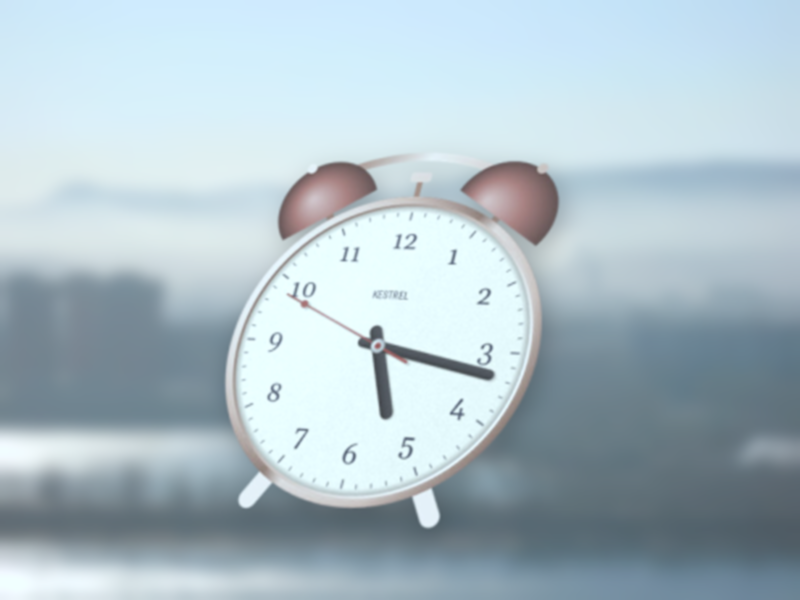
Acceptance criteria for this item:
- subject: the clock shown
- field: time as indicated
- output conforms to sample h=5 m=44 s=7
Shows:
h=5 m=16 s=49
